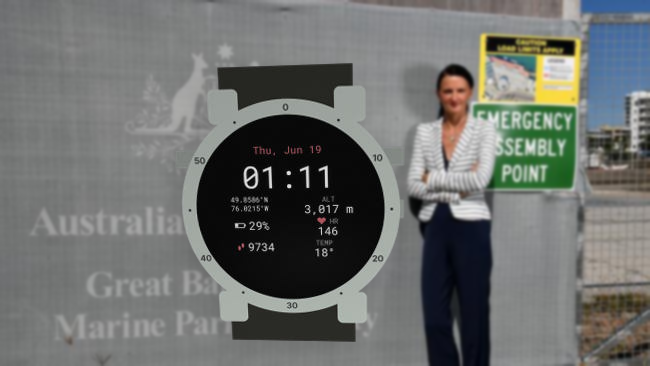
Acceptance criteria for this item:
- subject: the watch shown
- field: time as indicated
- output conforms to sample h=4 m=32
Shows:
h=1 m=11
